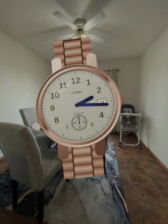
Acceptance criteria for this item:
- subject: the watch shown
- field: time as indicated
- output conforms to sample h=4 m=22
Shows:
h=2 m=16
